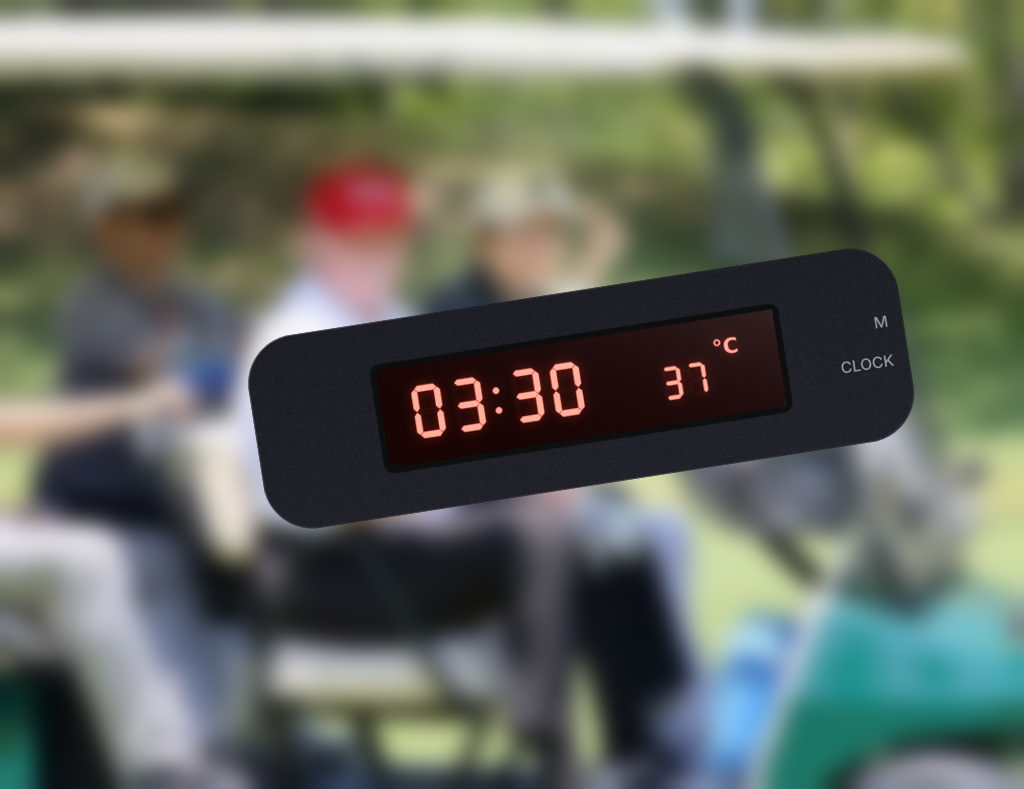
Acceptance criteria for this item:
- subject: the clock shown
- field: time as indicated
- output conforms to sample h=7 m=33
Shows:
h=3 m=30
